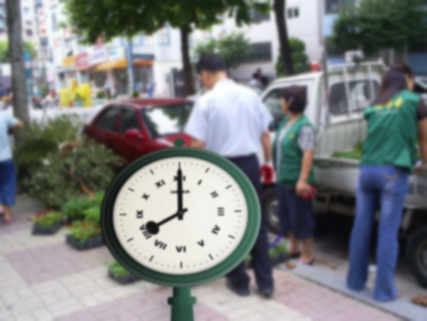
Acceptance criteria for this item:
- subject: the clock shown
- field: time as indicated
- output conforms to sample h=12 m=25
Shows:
h=8 m=0
